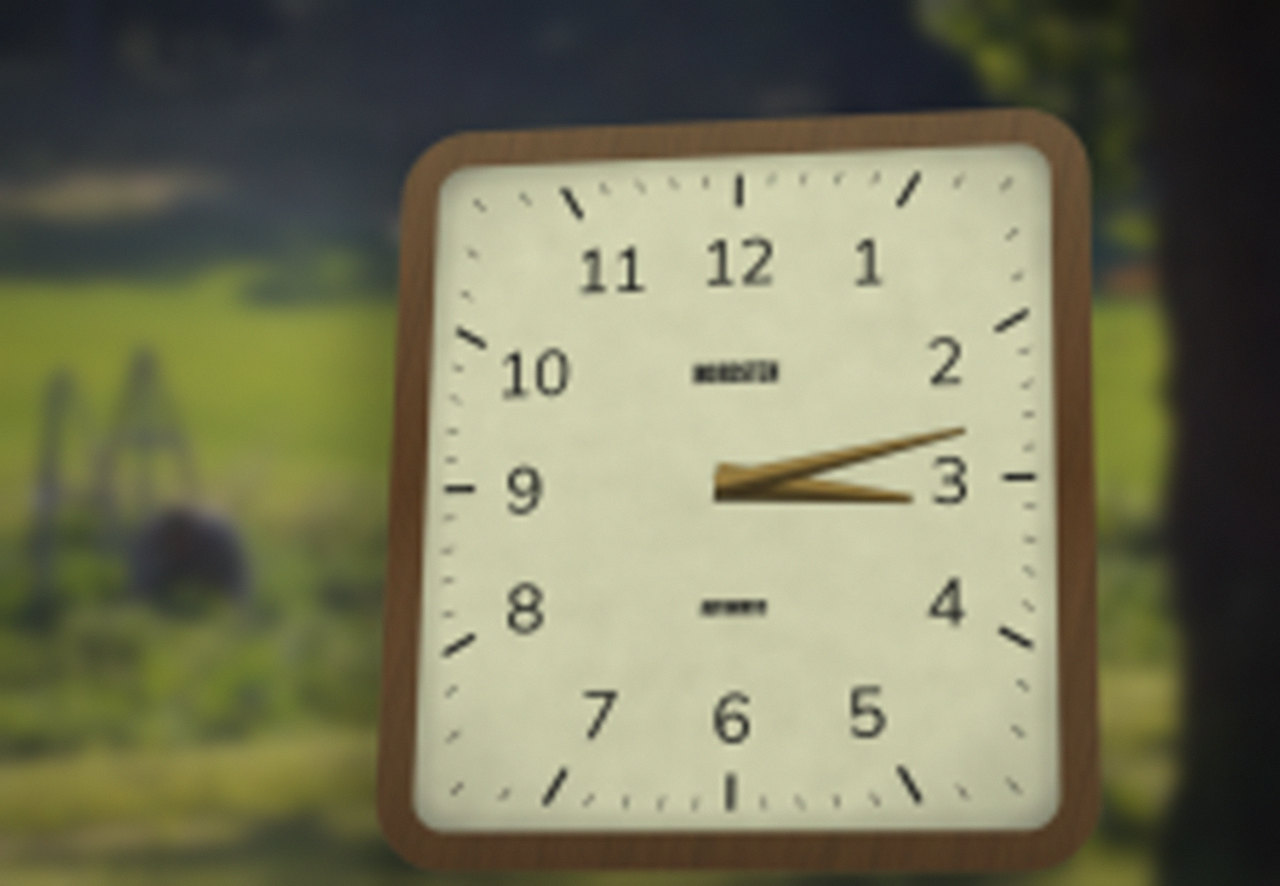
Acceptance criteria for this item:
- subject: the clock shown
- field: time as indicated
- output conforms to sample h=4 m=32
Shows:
h=3 m=13
